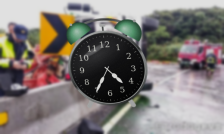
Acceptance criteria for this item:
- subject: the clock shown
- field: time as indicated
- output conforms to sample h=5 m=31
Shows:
h=4 m=35
